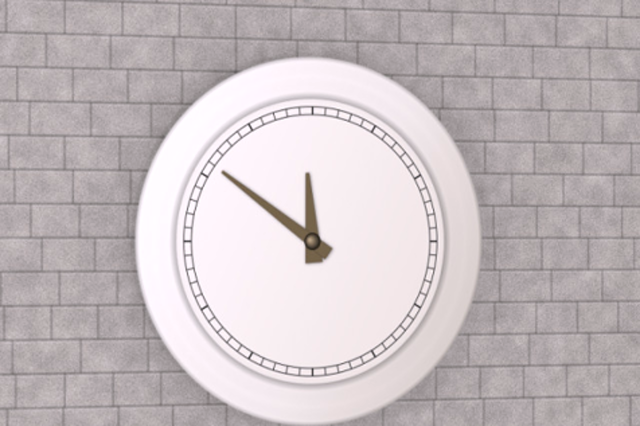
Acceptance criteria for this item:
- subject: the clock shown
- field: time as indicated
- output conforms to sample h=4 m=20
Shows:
h=11 m=51
